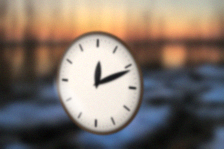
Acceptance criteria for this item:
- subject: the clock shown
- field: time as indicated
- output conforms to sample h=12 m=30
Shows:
h=12 m=11
